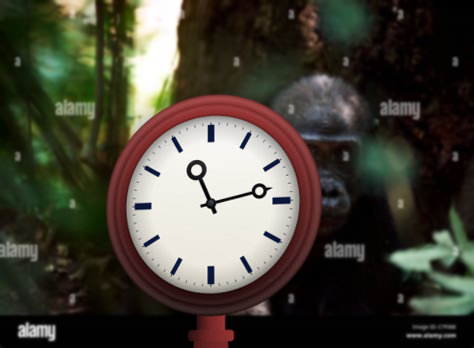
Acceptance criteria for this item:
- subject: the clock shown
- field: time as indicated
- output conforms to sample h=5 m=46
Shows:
h=11 m=13
